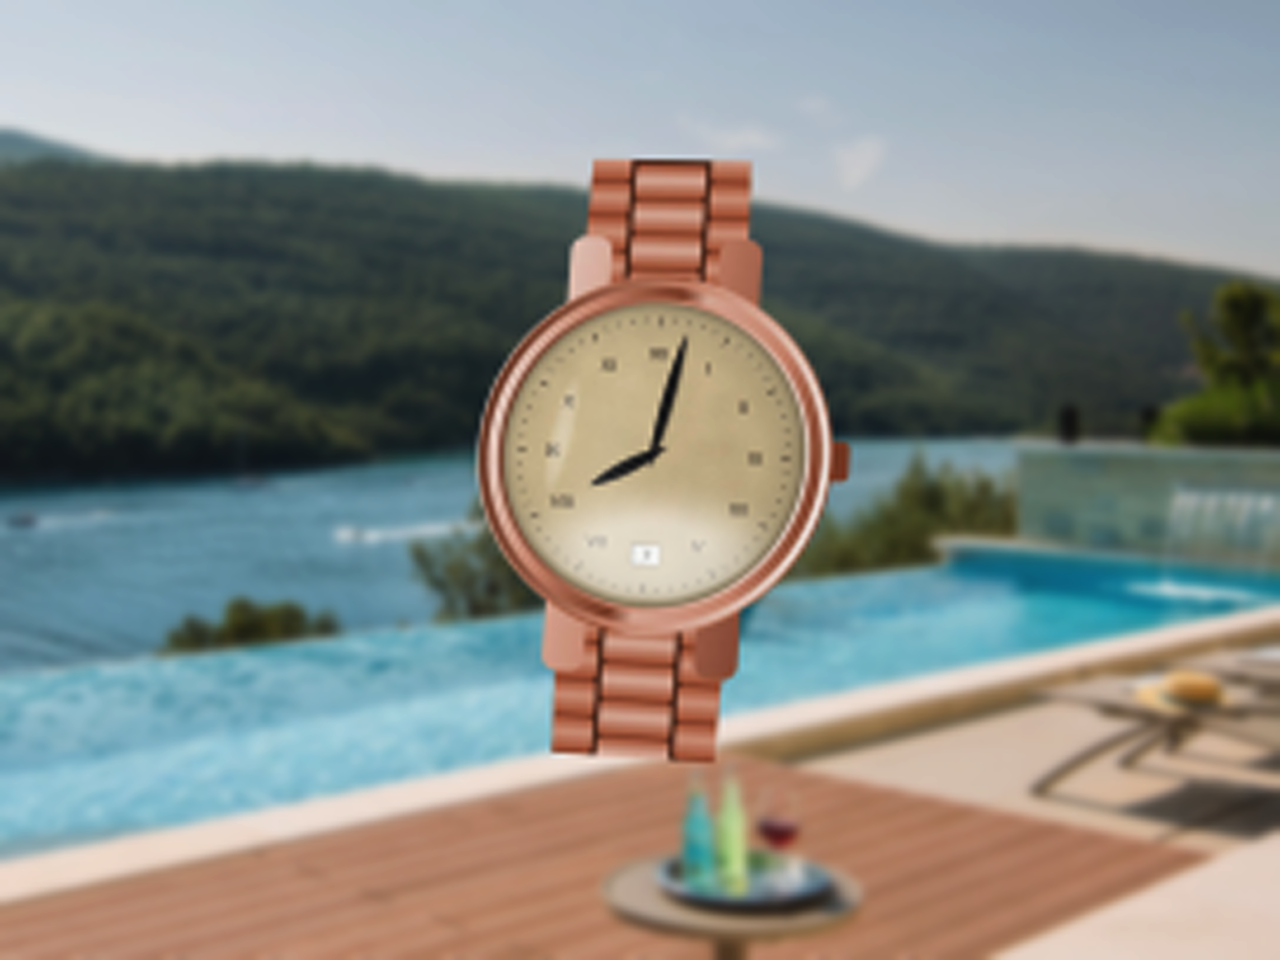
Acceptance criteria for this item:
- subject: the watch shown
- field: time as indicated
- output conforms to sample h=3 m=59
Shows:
h=8 m=2
